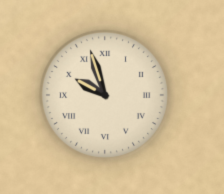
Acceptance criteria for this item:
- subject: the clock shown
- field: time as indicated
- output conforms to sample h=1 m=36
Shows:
h=9 m=57
